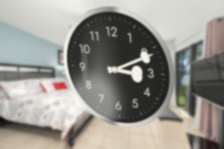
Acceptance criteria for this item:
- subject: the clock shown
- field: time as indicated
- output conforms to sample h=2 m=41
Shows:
h=3 m=11
